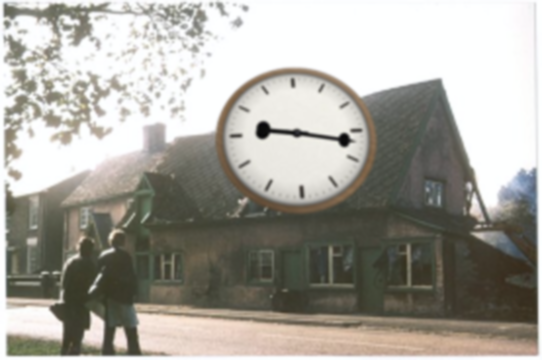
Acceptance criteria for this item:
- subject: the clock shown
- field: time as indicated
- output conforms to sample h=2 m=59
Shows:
h=9 m=17
